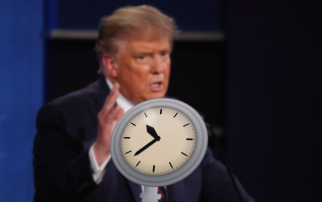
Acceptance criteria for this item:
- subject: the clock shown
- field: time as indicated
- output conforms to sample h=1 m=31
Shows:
h=10 m=38
